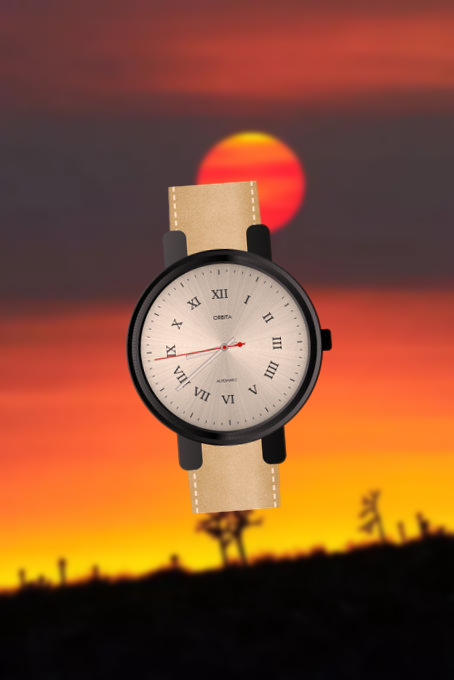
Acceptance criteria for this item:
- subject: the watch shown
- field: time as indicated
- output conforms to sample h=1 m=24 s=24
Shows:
h=8 m=38 s=44
